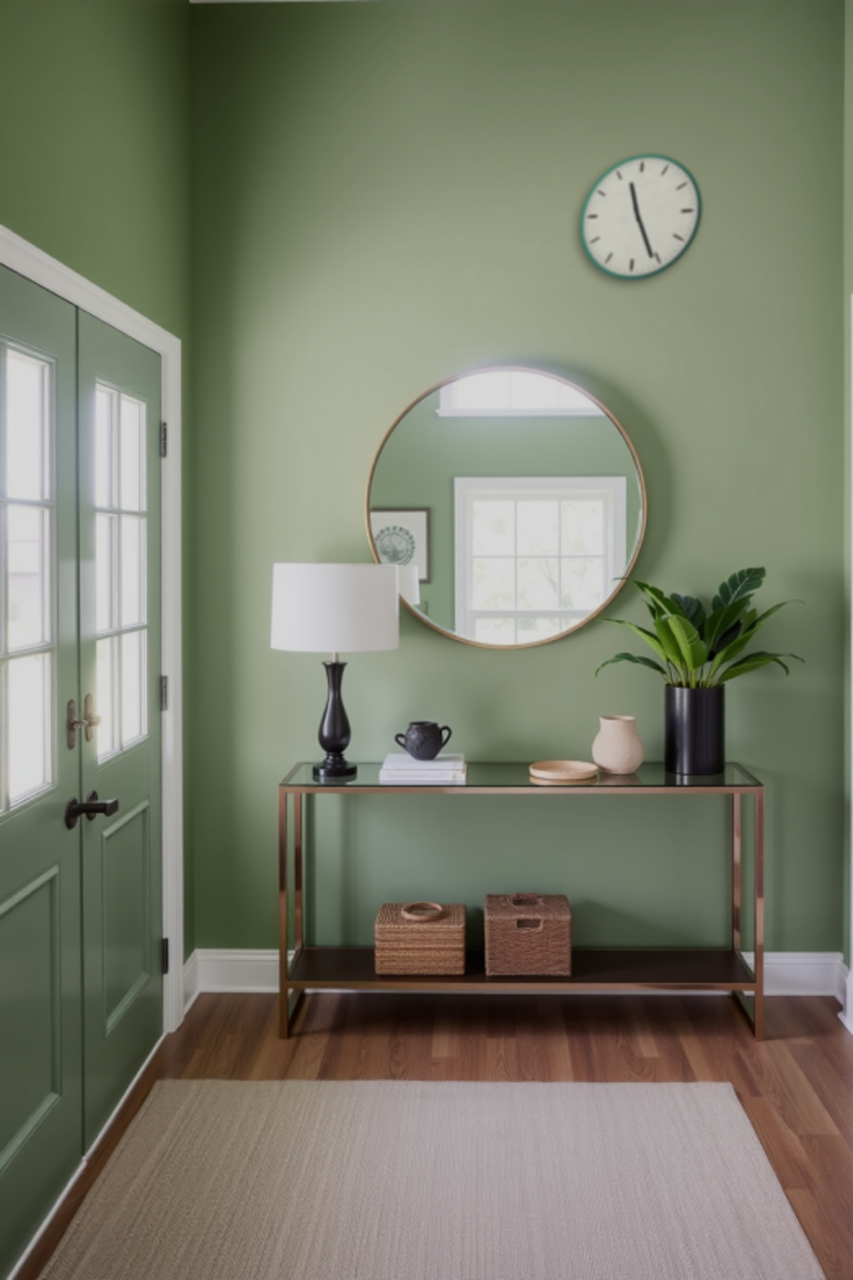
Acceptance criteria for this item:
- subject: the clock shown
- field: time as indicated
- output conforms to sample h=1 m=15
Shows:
h=11 m=26
